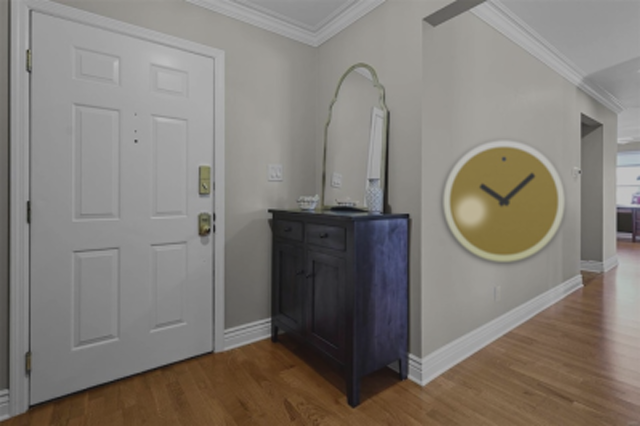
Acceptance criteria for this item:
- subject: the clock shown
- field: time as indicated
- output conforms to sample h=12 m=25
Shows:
h=10 m=8
